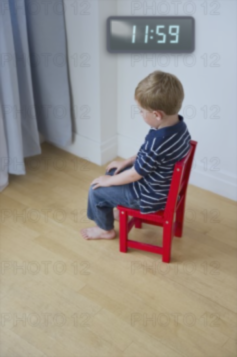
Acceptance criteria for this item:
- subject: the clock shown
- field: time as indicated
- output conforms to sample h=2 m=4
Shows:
h=11 m=59
